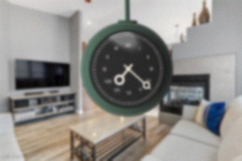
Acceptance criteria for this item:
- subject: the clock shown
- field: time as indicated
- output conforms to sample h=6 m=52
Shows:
h=7 m=22
